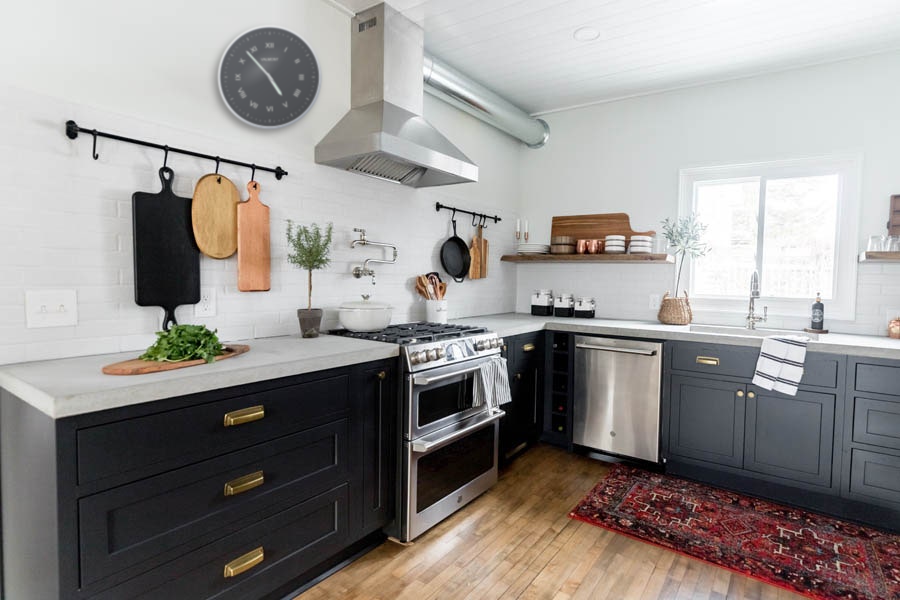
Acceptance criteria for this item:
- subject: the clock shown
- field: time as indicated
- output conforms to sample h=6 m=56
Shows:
h=4 m=53
